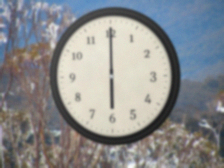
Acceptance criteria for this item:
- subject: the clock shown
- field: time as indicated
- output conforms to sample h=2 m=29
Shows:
h=6 m=0
